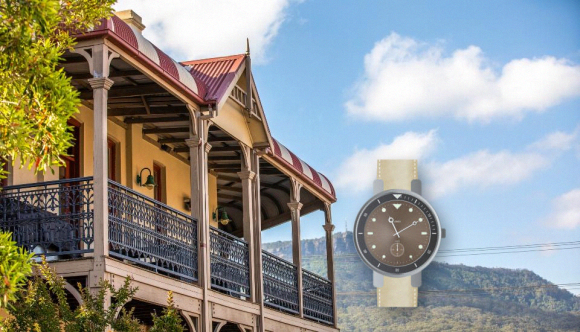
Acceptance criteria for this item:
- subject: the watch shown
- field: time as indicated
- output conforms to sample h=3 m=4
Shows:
h=11 m=10
